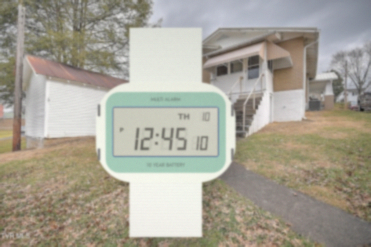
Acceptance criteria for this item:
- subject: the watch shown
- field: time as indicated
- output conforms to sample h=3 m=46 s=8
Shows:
h=12 m=45 s=10
